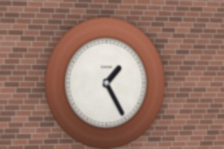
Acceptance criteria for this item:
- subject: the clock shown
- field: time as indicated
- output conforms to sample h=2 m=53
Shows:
h=1 m=25
